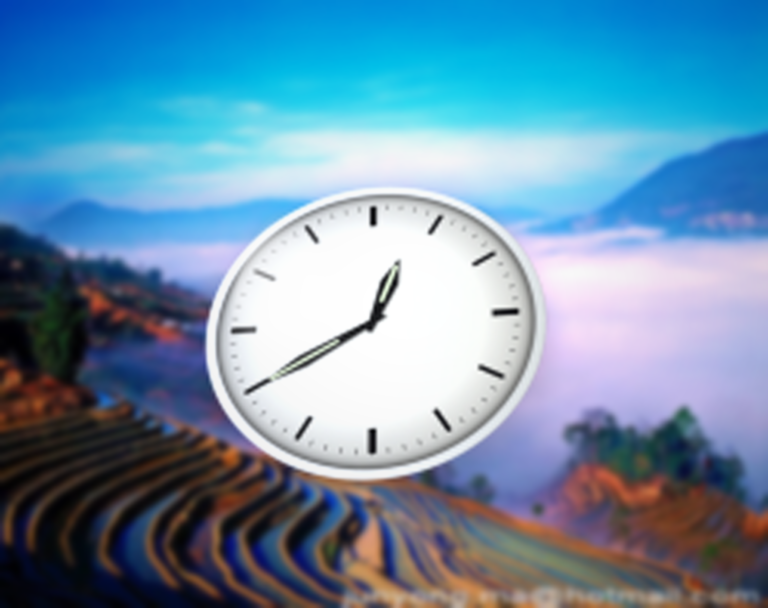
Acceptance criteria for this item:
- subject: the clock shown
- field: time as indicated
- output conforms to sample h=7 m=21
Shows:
h=12 m=40
